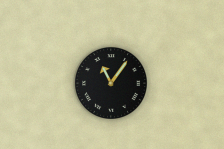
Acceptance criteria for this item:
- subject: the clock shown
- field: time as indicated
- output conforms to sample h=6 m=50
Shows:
h=11 m=6
